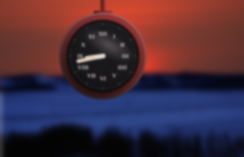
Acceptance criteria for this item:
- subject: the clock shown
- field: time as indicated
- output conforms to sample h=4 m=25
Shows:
h=8 m=43
